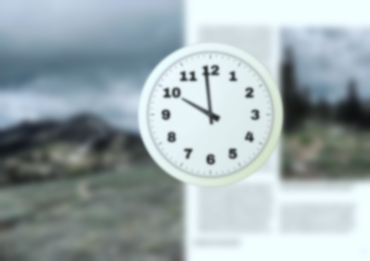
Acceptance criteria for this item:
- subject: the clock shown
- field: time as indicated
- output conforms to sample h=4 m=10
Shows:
h=9 m=59
